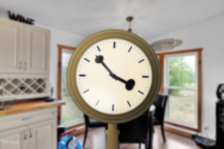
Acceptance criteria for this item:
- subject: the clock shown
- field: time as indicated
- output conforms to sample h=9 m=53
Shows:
h=3 m=53
